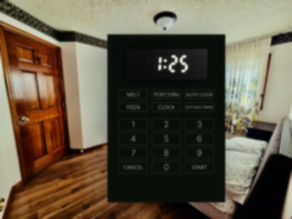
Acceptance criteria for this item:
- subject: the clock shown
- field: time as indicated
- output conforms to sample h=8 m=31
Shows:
h=1 m=25
